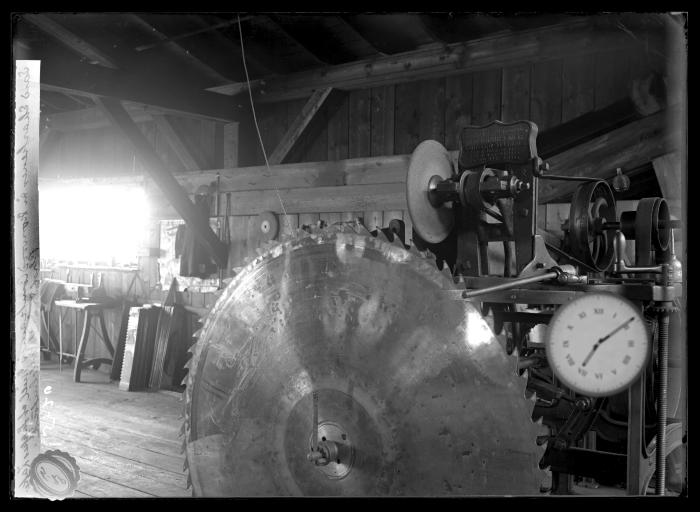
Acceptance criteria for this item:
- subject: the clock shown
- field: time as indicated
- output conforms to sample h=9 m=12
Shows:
h=7 m=9
